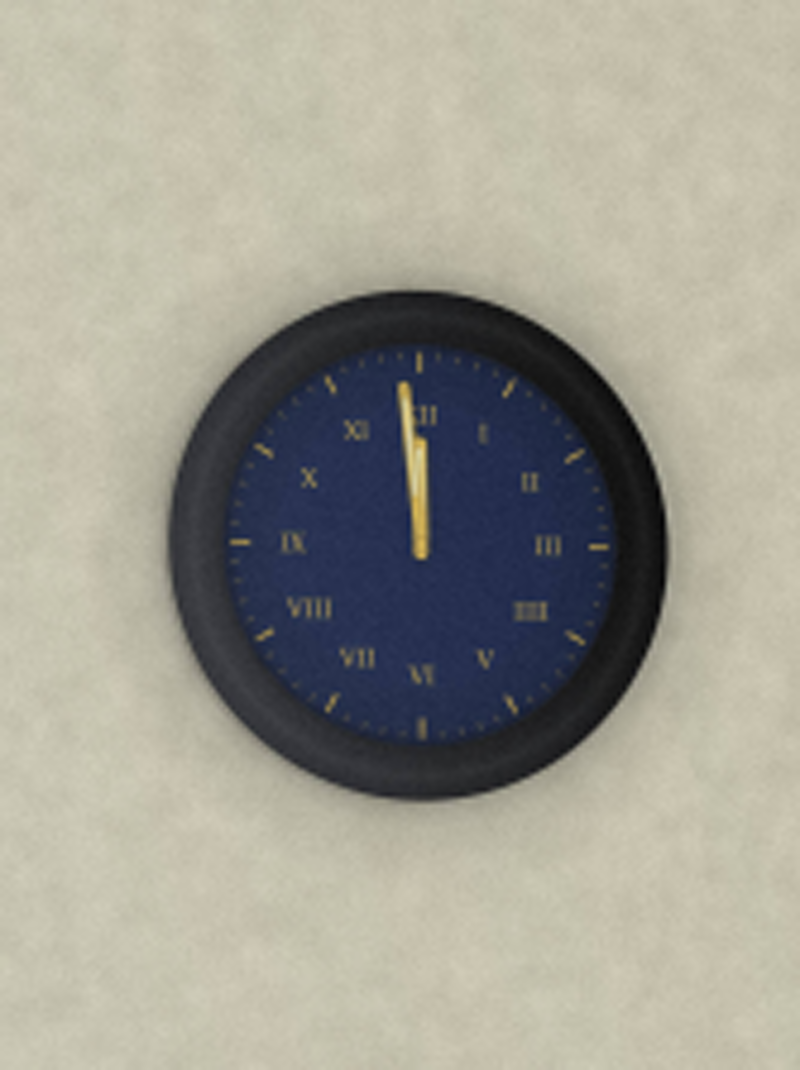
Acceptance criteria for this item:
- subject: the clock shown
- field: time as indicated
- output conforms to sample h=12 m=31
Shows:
h=11 m=59
